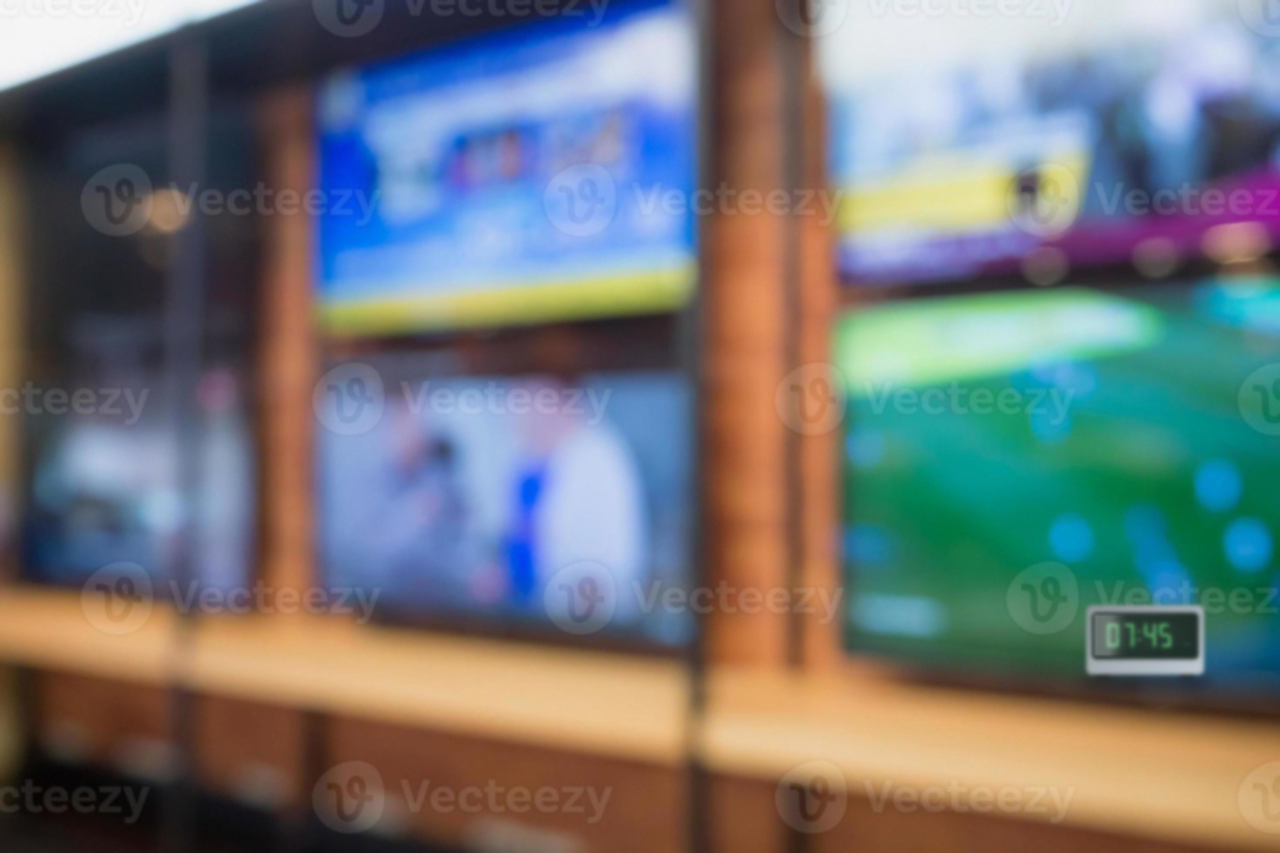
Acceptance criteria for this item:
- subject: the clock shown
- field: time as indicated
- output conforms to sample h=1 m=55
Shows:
h=7 m=45
